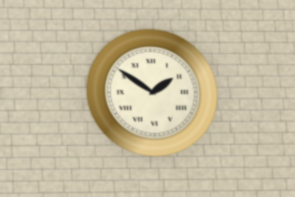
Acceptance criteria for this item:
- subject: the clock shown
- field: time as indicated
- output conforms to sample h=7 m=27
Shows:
h=1 m=51
